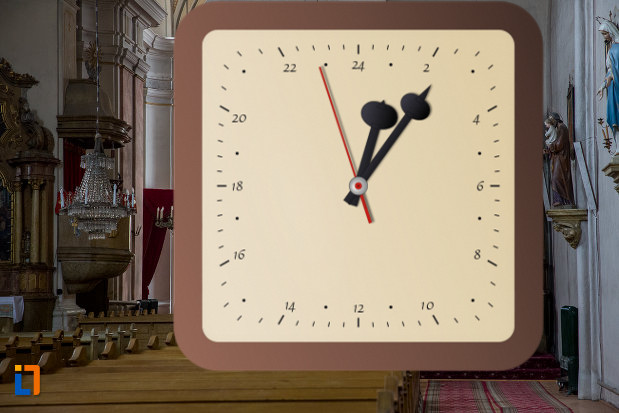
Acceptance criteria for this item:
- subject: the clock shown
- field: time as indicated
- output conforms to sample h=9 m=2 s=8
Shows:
h=1 m=5 s=57
